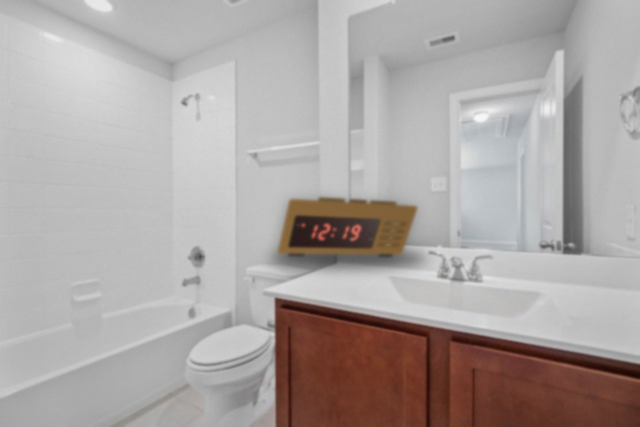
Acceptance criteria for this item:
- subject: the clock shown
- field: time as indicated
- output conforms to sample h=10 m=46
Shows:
h=12 m=19
